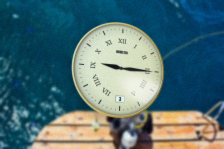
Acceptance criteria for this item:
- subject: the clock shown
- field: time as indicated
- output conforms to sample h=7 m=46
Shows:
h=9 m=15
